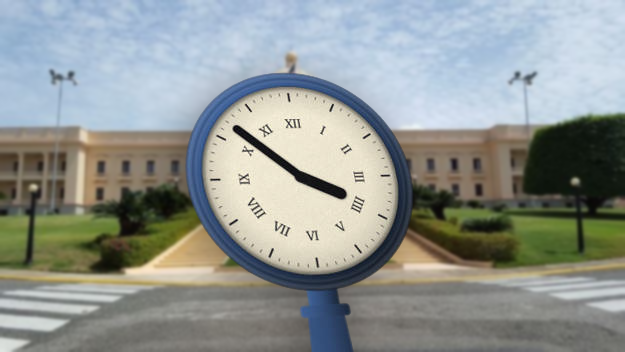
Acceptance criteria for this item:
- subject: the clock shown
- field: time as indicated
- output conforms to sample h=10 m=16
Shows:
h=3 m=52
